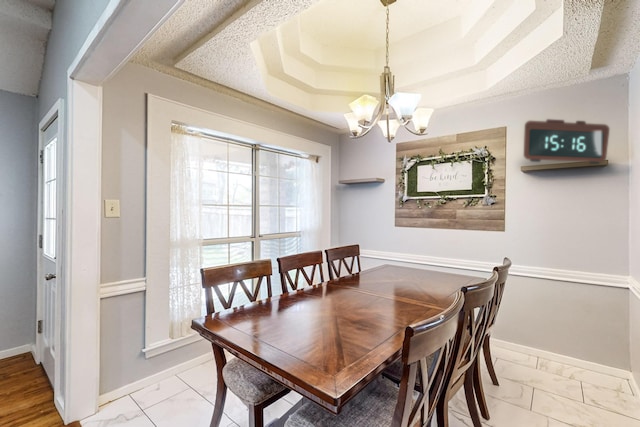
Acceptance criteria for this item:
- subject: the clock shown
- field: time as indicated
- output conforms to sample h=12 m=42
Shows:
h=15 m=16
